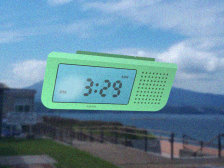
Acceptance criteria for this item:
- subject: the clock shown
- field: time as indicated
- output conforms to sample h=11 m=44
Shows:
h=3 m=29
